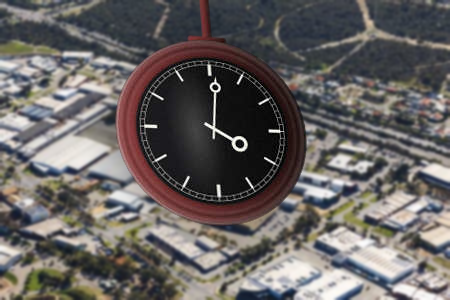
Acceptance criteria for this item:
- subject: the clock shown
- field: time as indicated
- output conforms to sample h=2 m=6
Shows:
h=4 m=1
